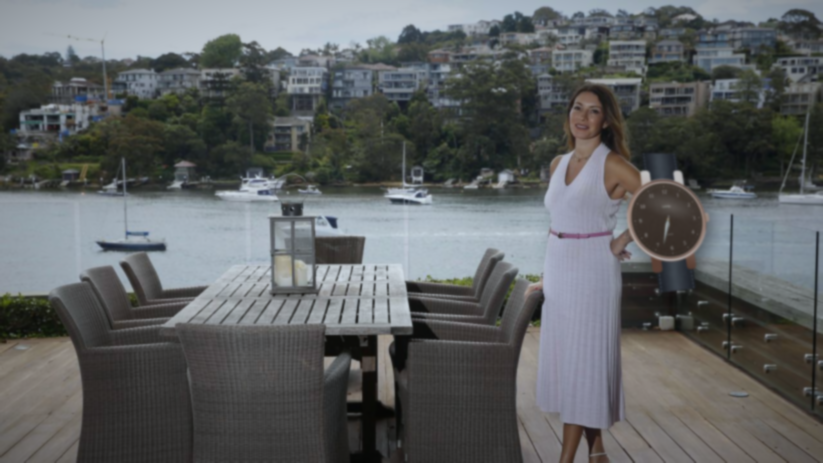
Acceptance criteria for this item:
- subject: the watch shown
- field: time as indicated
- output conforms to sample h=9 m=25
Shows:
h=6 m=33
